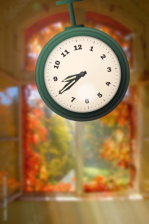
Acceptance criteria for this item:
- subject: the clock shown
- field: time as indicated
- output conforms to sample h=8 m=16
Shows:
h=8 m=40
